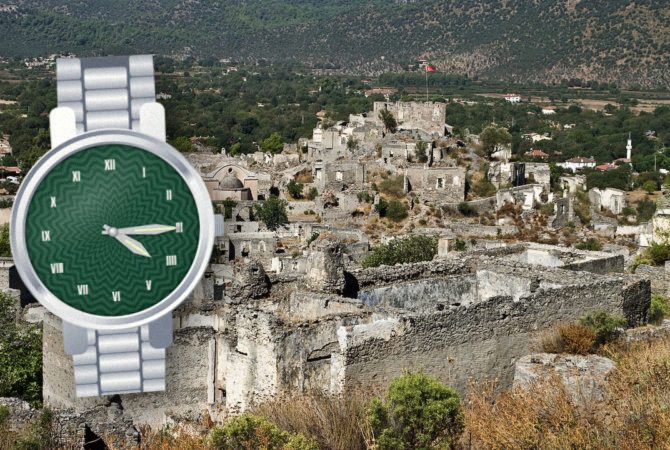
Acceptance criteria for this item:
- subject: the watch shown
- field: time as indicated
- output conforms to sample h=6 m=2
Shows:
h=4 m=15
